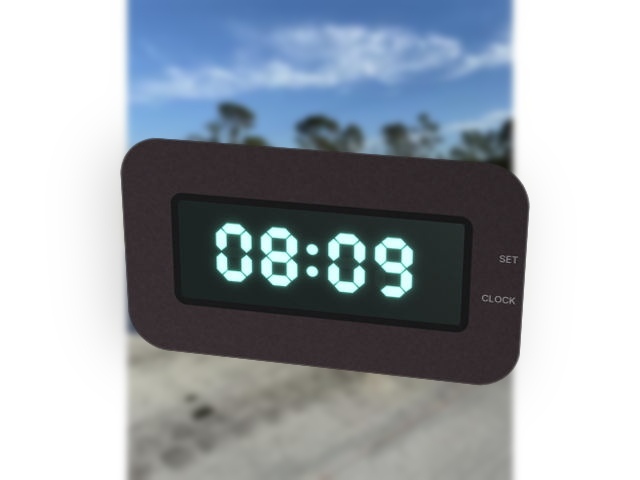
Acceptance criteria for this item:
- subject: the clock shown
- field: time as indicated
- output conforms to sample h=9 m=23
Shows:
h=8 m=9
